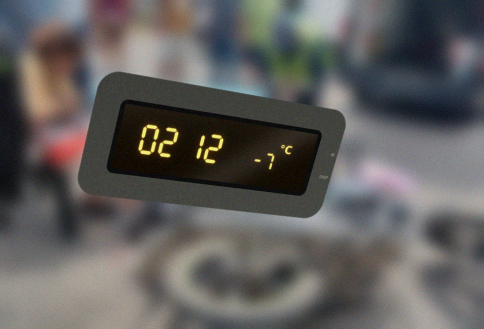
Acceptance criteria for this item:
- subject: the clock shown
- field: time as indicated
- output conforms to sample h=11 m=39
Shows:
h=2 m=12
